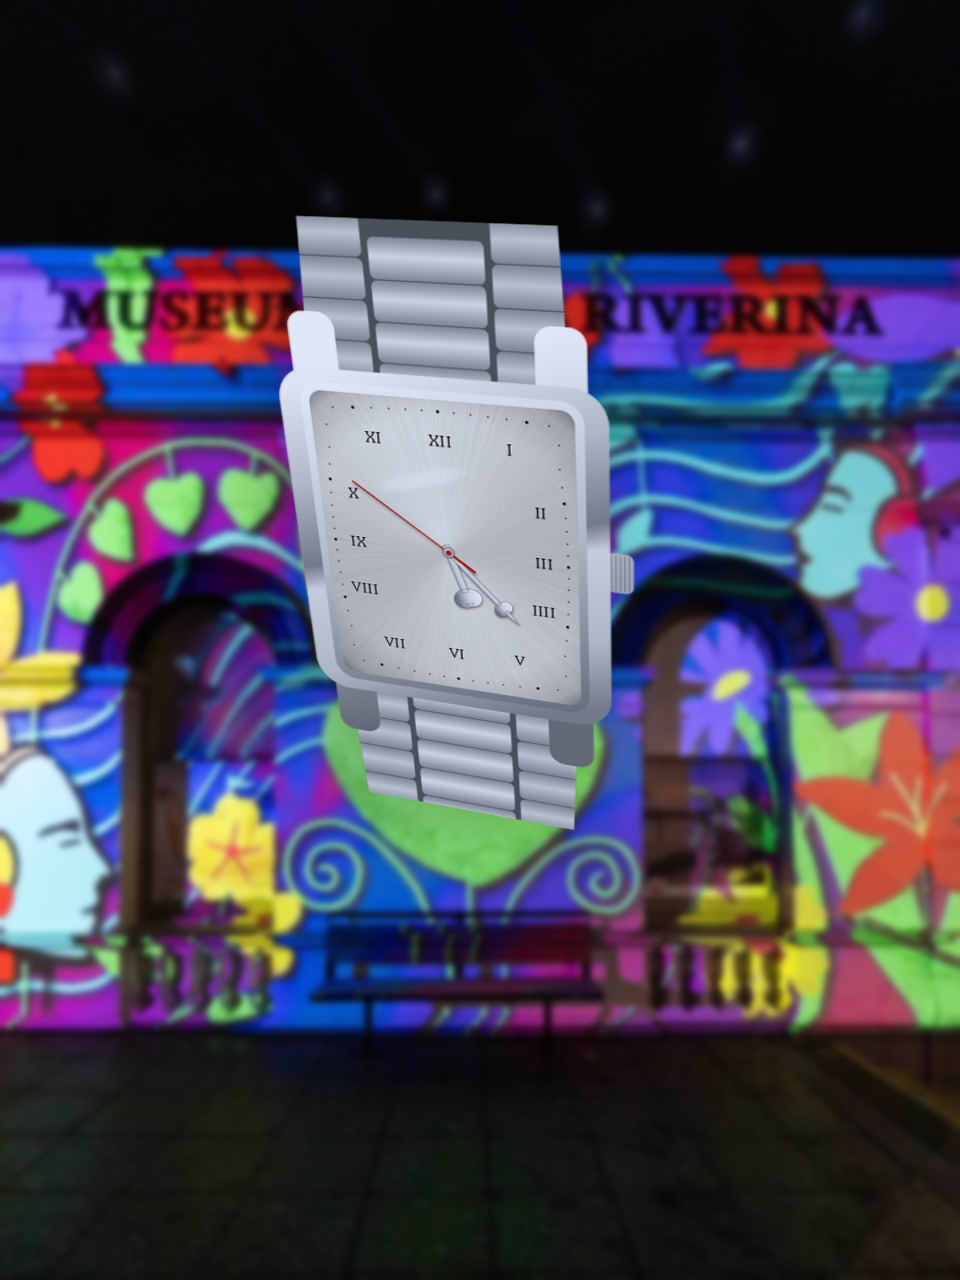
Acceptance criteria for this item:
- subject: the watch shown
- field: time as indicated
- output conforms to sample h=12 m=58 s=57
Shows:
h=5 m=22 s=51
